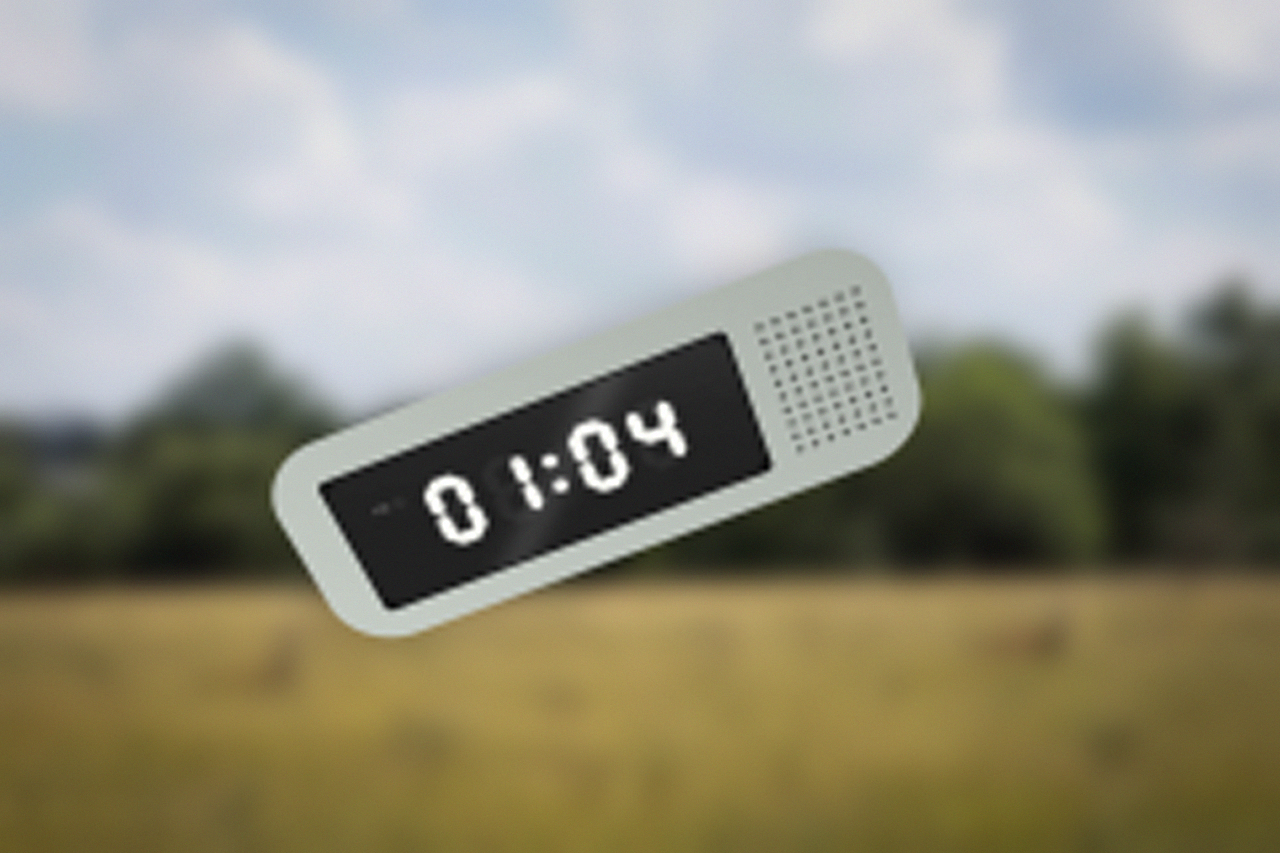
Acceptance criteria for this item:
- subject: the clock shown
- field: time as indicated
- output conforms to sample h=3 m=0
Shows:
h=1 m=4
